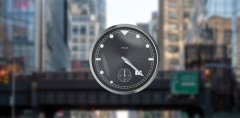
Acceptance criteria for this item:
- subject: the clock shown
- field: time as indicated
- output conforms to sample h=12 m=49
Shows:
h=4 m=22
